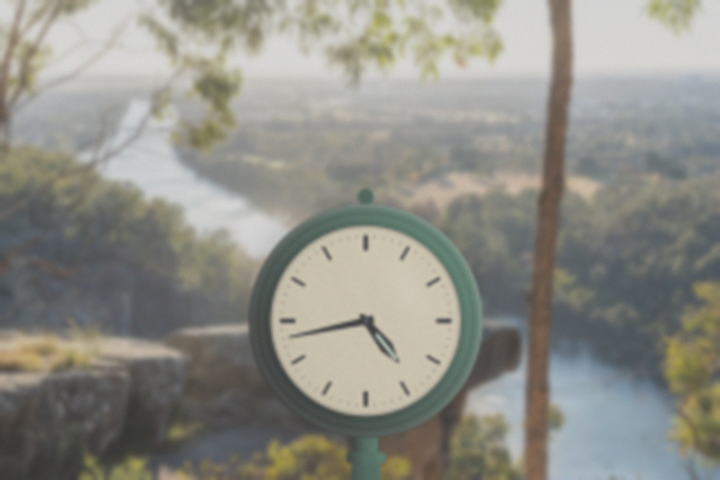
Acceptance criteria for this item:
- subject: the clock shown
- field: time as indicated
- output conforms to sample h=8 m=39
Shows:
h=4 m=43
